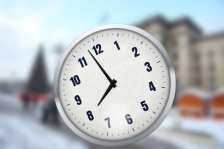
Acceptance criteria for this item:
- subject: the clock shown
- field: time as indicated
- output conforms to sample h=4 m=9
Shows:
h=7 m=58
